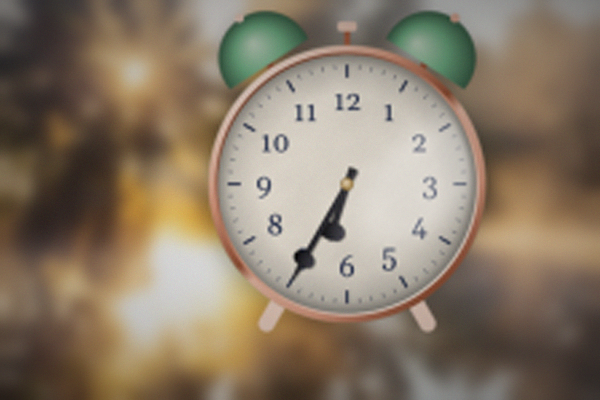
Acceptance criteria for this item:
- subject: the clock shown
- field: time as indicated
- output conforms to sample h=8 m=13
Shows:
h=6 m=35
